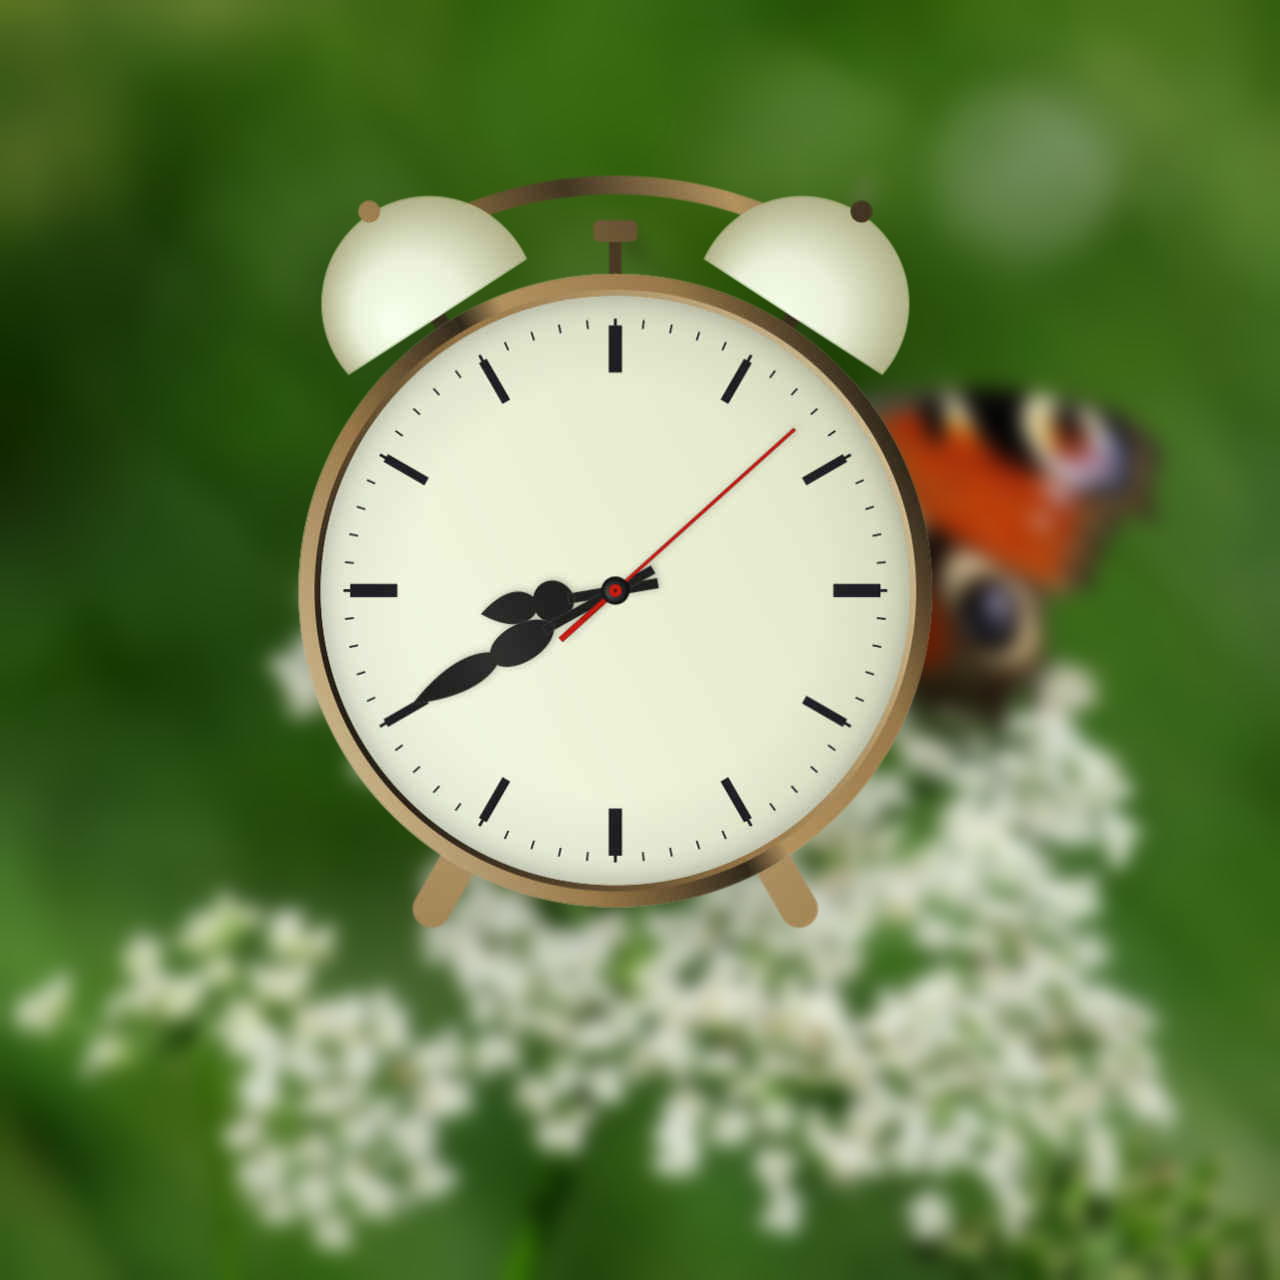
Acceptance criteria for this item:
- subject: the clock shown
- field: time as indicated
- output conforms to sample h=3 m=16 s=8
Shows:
h=8 m=40 s=8
